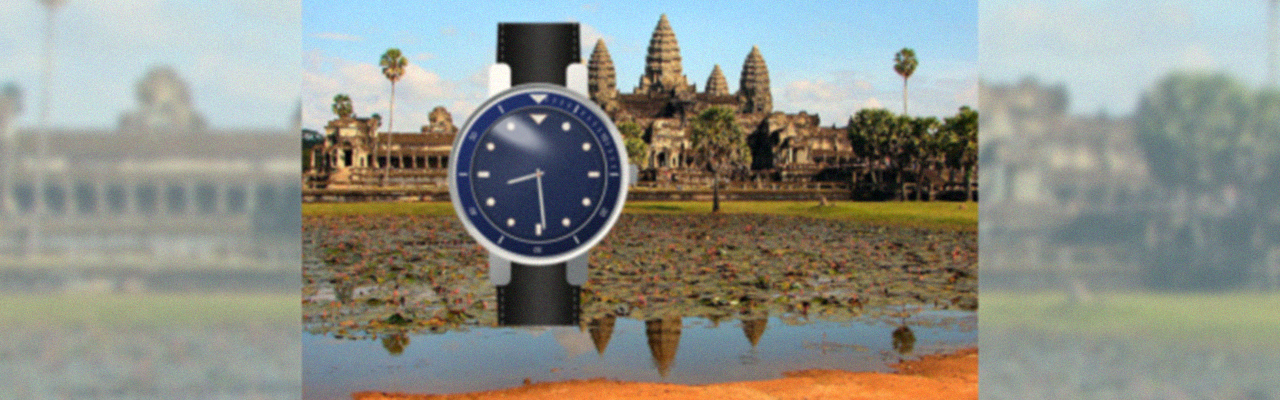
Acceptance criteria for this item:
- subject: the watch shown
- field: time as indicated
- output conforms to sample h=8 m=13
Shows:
h=8 m=29
